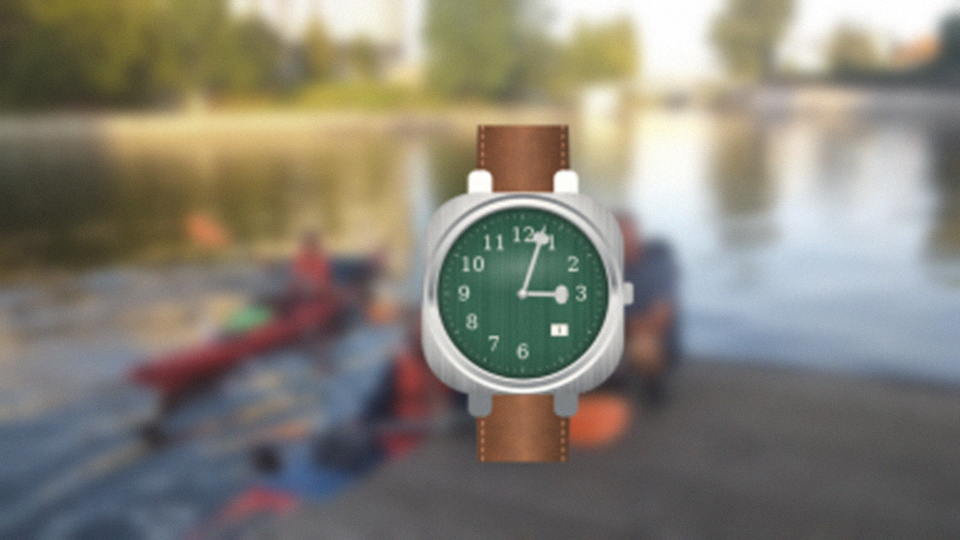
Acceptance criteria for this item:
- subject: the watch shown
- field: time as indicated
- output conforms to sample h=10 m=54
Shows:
h=3 m=3
